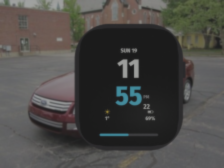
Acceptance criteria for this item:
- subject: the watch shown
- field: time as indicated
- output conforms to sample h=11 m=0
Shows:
h=11 m=55
